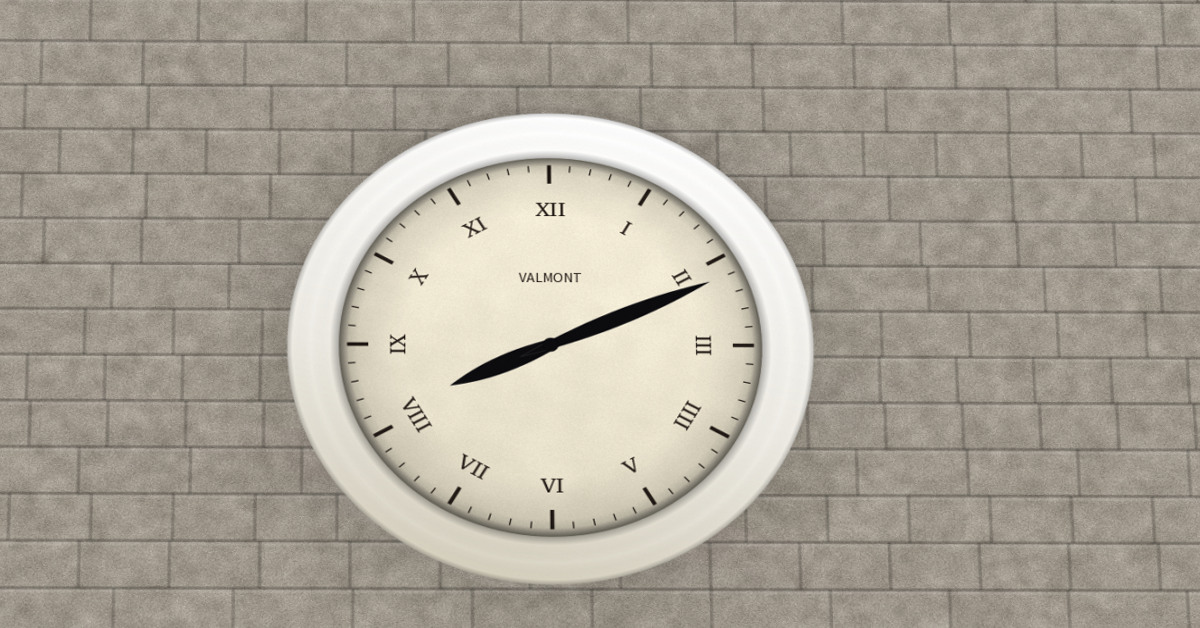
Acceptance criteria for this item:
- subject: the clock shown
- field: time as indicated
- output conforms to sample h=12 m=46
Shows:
h=8 m=11
